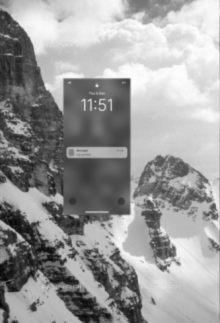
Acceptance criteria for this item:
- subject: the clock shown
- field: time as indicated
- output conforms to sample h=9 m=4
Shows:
h=11 m=51
